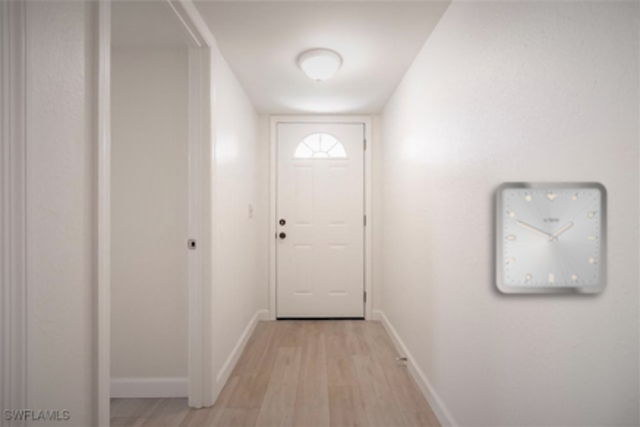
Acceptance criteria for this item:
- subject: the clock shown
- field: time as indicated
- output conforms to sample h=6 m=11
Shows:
h=1 m=49
